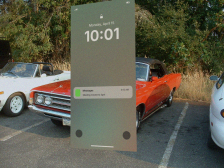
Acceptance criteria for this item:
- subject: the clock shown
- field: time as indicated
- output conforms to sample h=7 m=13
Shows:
h=10 m=1
